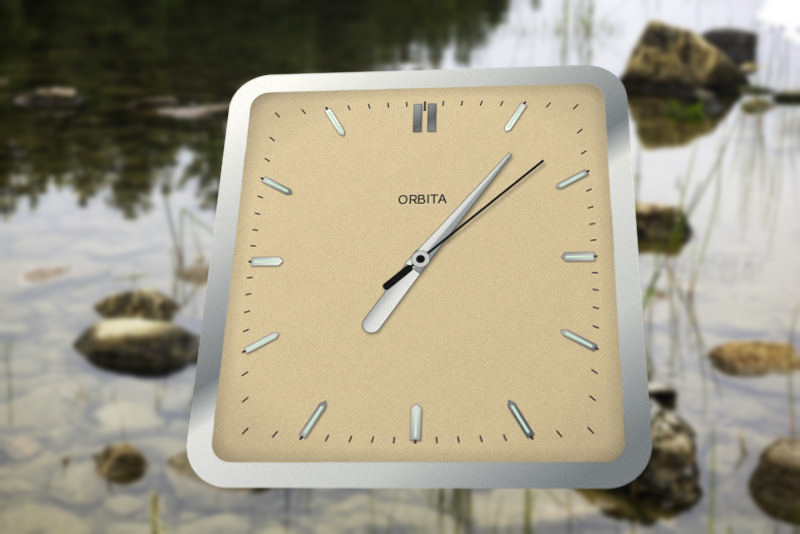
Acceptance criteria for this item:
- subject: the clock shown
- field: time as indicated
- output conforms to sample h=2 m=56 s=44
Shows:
h=7 m=6 s=8
